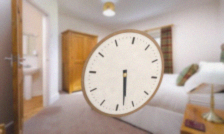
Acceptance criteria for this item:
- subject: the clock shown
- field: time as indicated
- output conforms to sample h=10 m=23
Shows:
h=5 m=28
